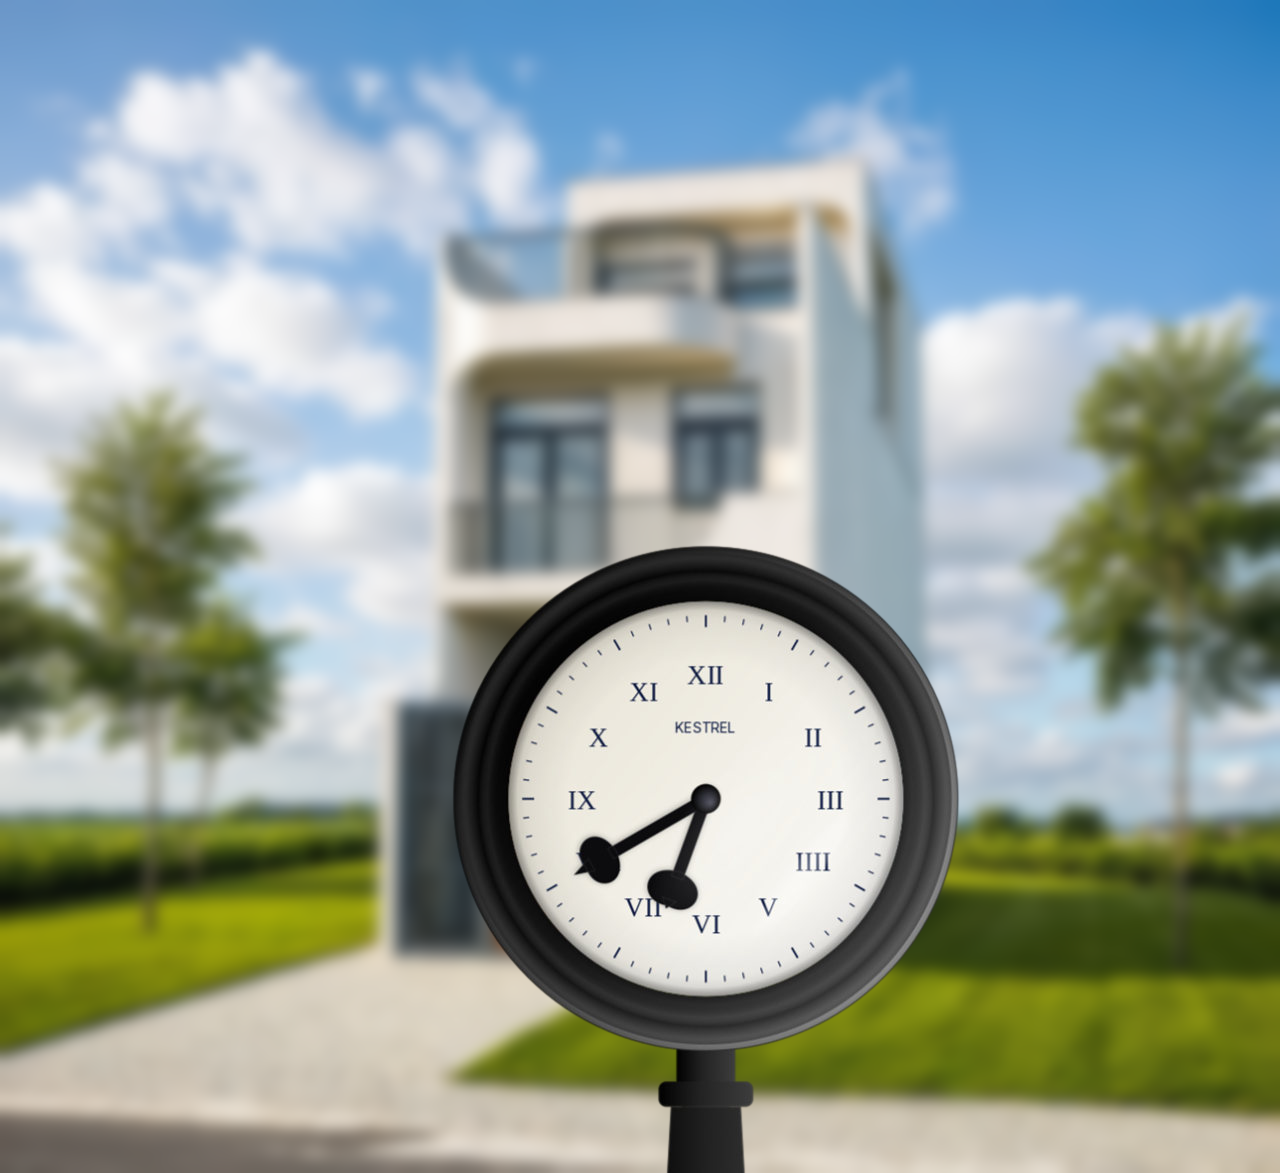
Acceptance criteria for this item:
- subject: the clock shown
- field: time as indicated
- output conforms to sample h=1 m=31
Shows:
h=6 m=40
